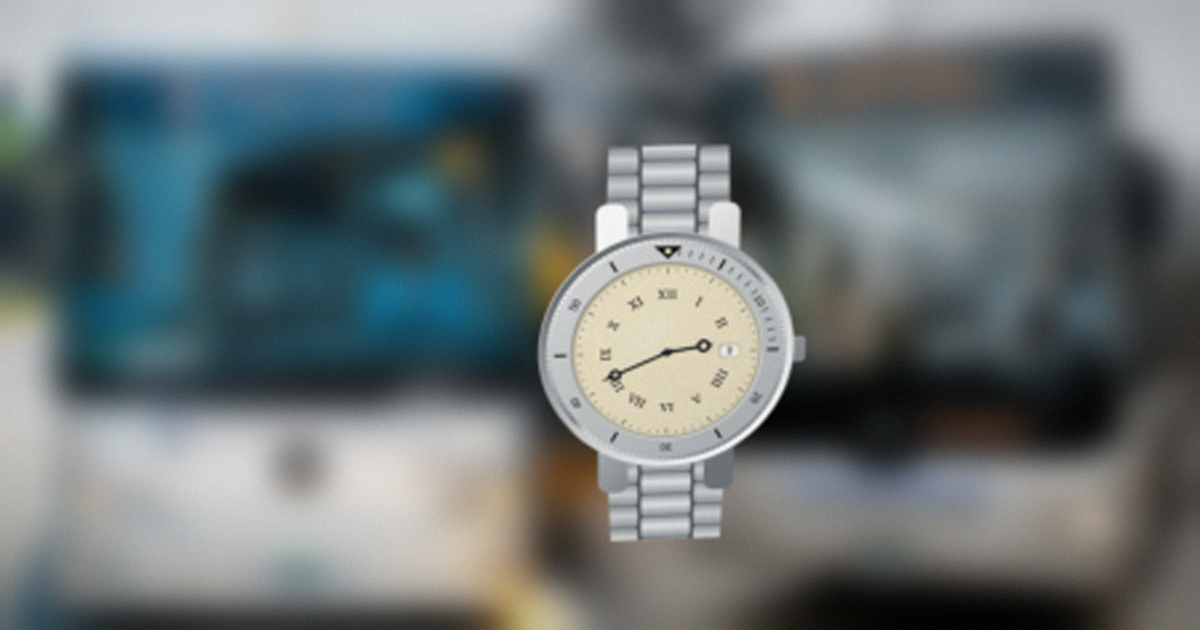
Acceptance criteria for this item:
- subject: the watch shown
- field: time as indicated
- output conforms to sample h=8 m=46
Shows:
h=2 m=41
